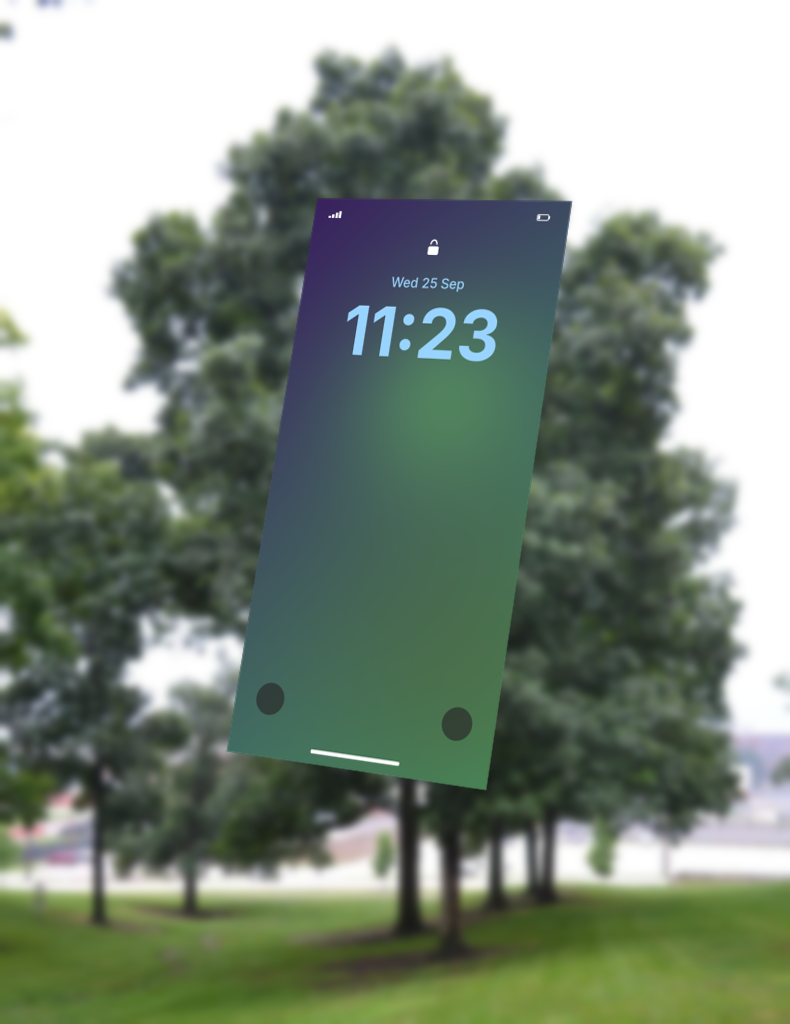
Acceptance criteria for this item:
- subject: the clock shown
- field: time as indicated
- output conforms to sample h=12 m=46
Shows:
h=11 m=23
